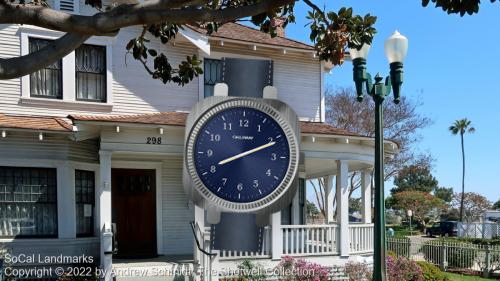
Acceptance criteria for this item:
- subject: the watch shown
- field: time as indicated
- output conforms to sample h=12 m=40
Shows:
h=8 m=11
